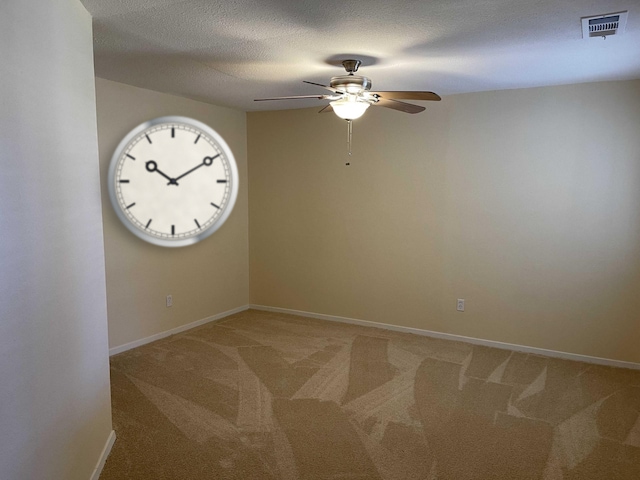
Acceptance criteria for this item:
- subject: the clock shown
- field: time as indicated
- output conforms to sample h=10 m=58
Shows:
h=10 m=10
